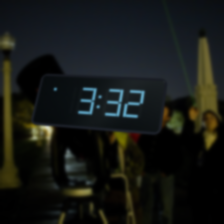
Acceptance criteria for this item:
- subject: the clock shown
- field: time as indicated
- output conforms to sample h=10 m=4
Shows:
h=3 m=32
